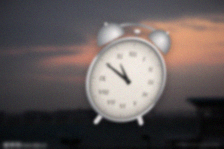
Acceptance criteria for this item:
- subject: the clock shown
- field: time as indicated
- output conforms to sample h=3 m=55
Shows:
h=10 m=50
